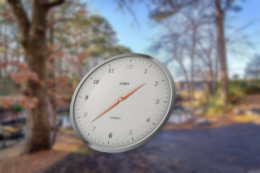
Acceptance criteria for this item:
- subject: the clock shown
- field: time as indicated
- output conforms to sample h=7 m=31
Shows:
h=1 m=37
